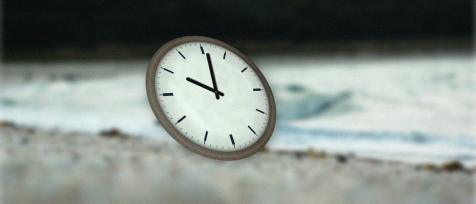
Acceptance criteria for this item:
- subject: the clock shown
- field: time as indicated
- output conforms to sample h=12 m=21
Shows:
h=10 m=1
